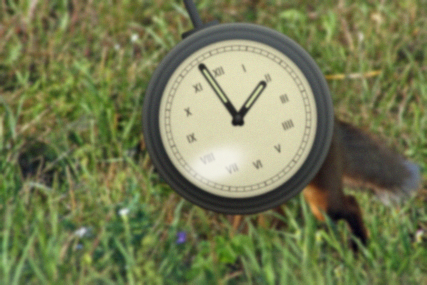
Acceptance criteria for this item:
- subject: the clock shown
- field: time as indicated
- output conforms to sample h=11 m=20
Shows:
h=1 m=58
